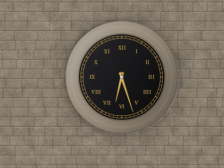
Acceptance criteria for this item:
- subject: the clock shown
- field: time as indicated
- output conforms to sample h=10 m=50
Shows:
h=6 m=27
